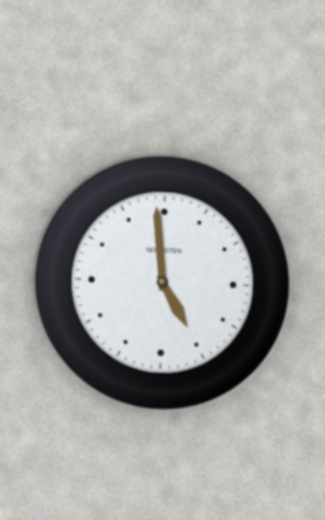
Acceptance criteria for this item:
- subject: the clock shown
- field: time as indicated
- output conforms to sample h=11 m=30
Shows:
h=4 m=59
